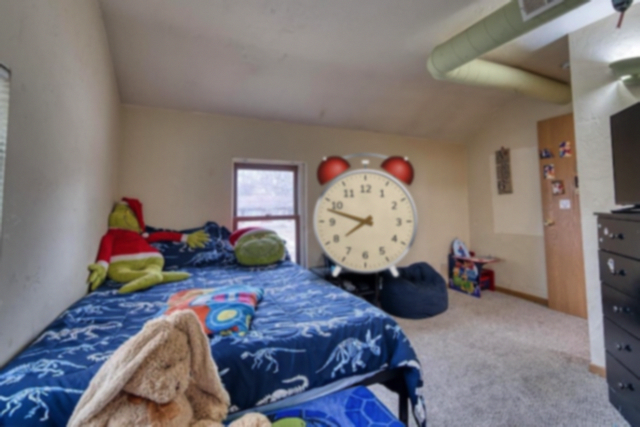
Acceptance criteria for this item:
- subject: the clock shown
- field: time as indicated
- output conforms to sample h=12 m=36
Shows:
h=7 m=48
